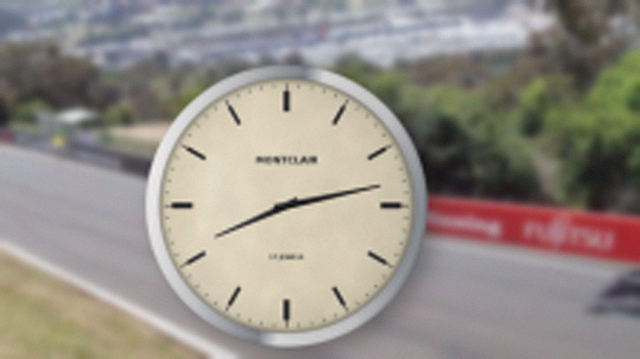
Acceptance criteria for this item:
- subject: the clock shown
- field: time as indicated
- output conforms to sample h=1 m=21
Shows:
h=8 m=13
